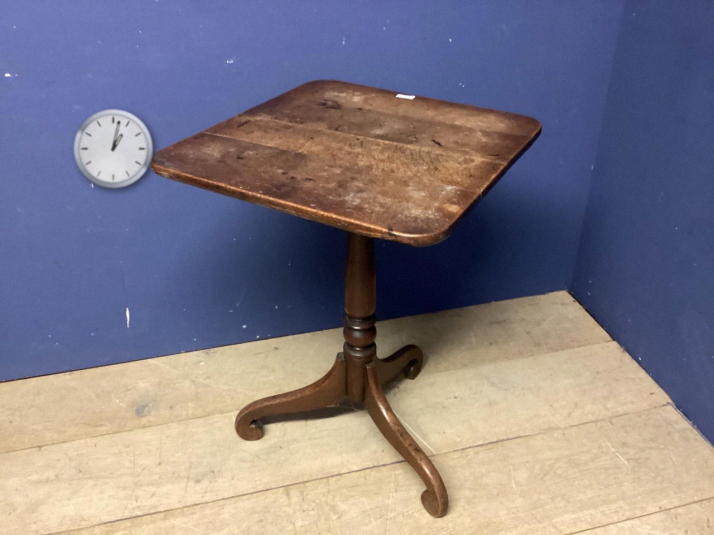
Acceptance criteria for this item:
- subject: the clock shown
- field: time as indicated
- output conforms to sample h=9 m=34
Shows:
h=1 m=2
